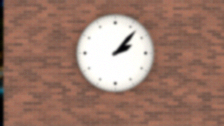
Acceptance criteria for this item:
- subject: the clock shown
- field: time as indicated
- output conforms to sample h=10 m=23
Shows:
h=2 m=7
